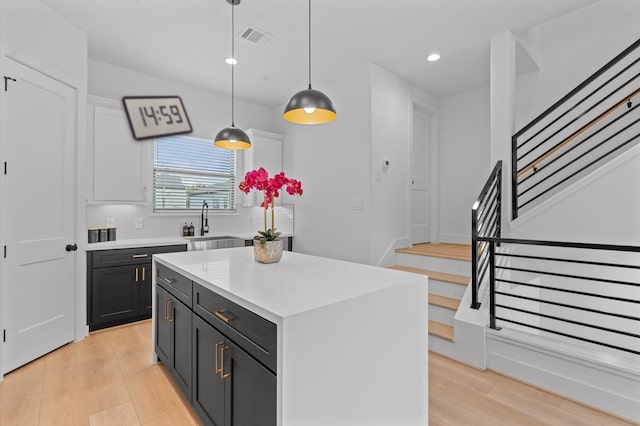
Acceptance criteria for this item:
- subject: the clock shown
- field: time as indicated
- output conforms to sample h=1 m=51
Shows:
h=14 m=59
